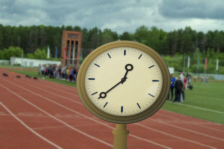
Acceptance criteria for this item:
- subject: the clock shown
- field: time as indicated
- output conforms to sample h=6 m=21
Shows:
h=12 m=38
